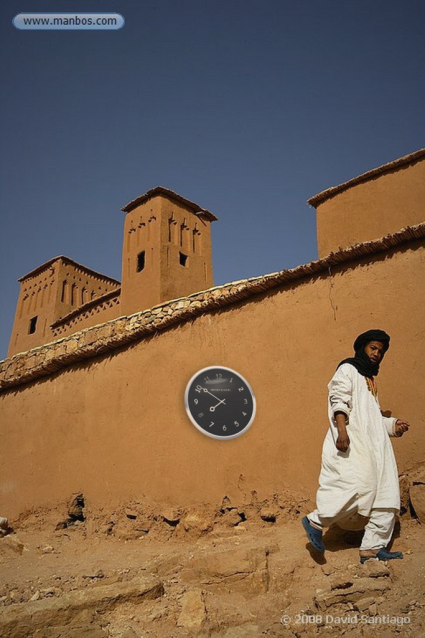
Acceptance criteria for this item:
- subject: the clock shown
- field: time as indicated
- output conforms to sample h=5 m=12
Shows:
h=7 m=51
